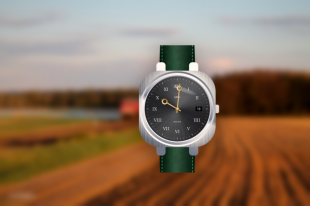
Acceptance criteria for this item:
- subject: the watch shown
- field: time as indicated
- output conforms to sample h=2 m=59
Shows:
h=10 m=1
